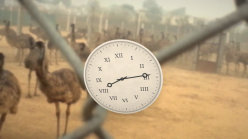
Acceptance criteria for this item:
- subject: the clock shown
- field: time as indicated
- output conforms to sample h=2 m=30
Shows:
h=8 m=14
